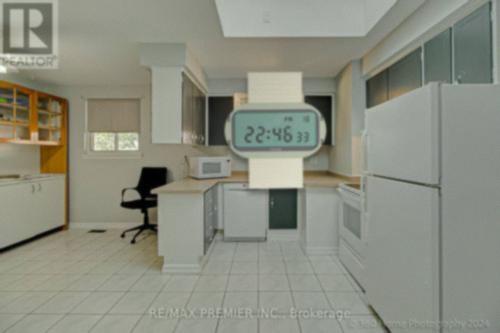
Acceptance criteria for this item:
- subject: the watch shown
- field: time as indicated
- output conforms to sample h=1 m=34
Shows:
h=22 m=46
